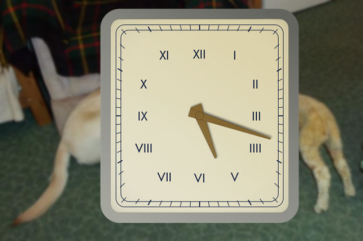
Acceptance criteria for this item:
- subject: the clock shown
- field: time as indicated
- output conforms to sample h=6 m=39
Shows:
h=5 m=18
